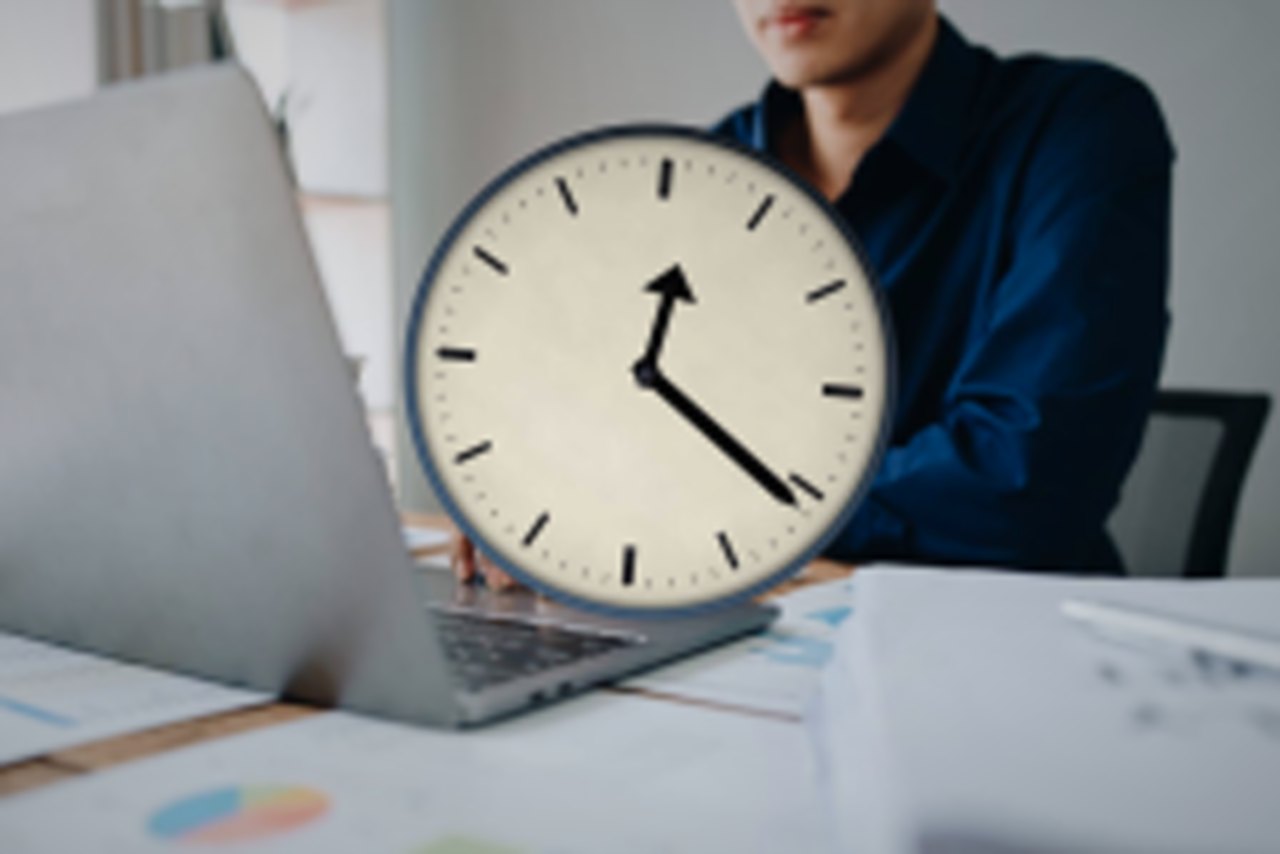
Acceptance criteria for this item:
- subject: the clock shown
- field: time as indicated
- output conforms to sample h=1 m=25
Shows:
h=12 m=21
